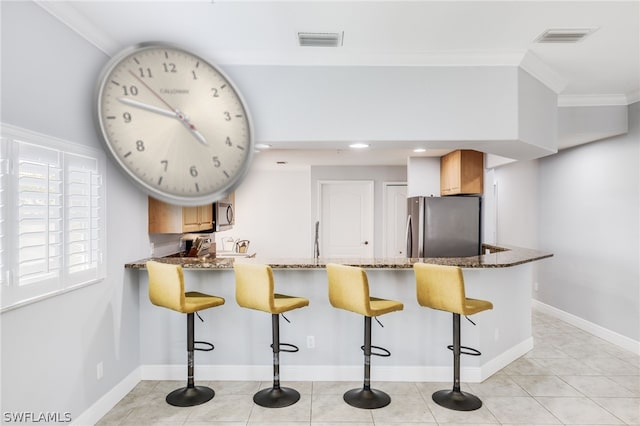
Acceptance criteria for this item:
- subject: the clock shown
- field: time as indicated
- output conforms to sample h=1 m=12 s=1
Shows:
h=4 m=47 s=53
